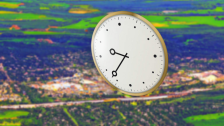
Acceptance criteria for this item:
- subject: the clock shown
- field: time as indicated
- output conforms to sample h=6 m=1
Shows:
h=9 m=37
